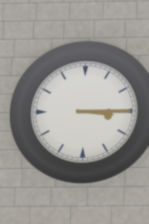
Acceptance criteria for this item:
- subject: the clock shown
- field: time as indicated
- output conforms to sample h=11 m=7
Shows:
h=3 m=15
